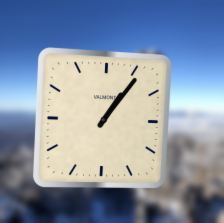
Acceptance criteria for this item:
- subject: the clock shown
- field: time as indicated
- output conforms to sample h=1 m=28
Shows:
h=1 m=6
